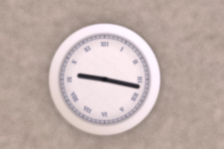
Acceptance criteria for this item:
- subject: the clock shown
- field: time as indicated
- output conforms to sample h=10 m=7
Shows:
h=9 m=17
